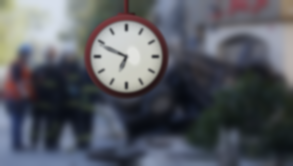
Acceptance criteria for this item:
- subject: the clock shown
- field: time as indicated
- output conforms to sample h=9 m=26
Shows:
h=6 m=49
